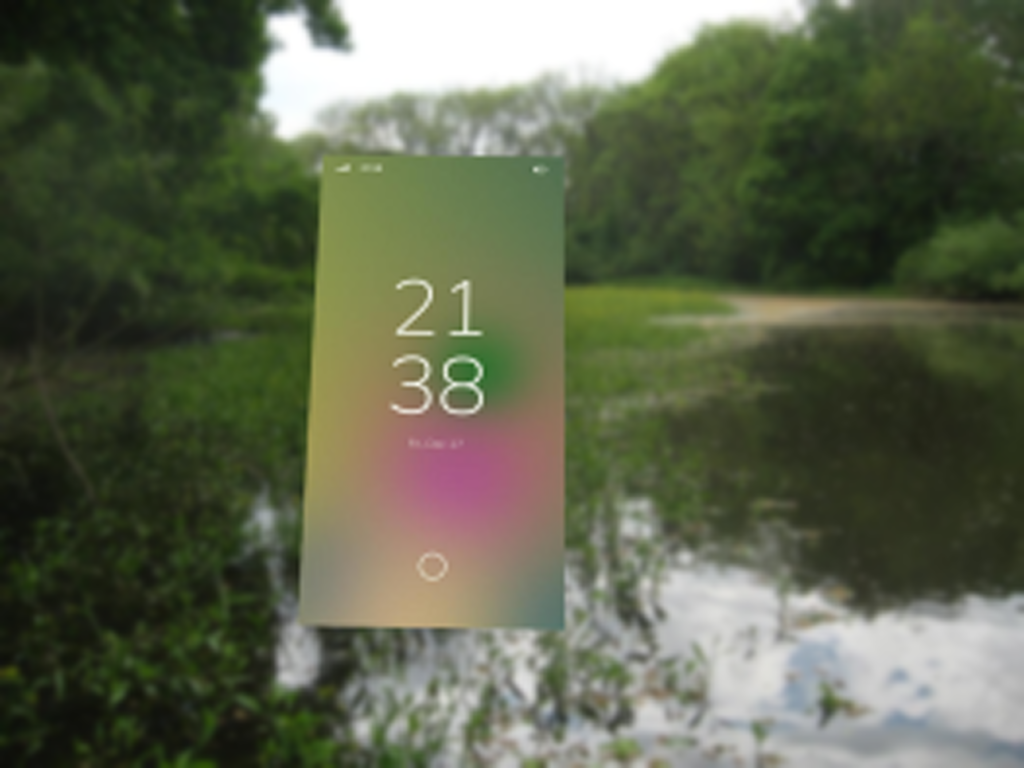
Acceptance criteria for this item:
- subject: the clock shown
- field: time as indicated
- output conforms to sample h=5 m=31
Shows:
h=21 m=38
